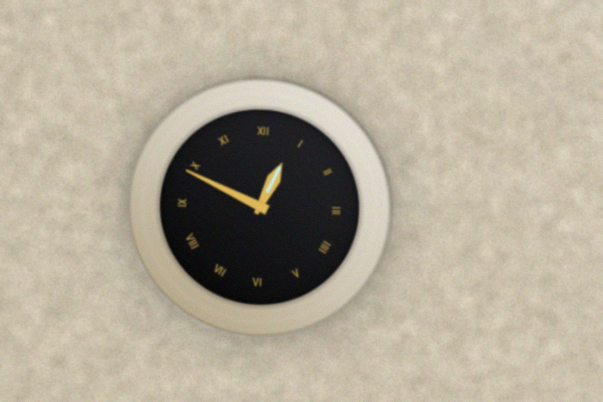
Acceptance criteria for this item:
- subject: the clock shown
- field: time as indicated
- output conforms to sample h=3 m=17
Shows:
h=12 m=49
